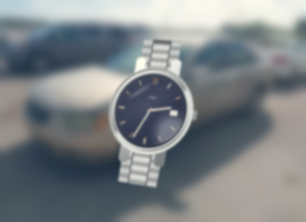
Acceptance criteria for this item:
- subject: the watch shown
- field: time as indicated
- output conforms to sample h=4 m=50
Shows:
h=2 m=34
